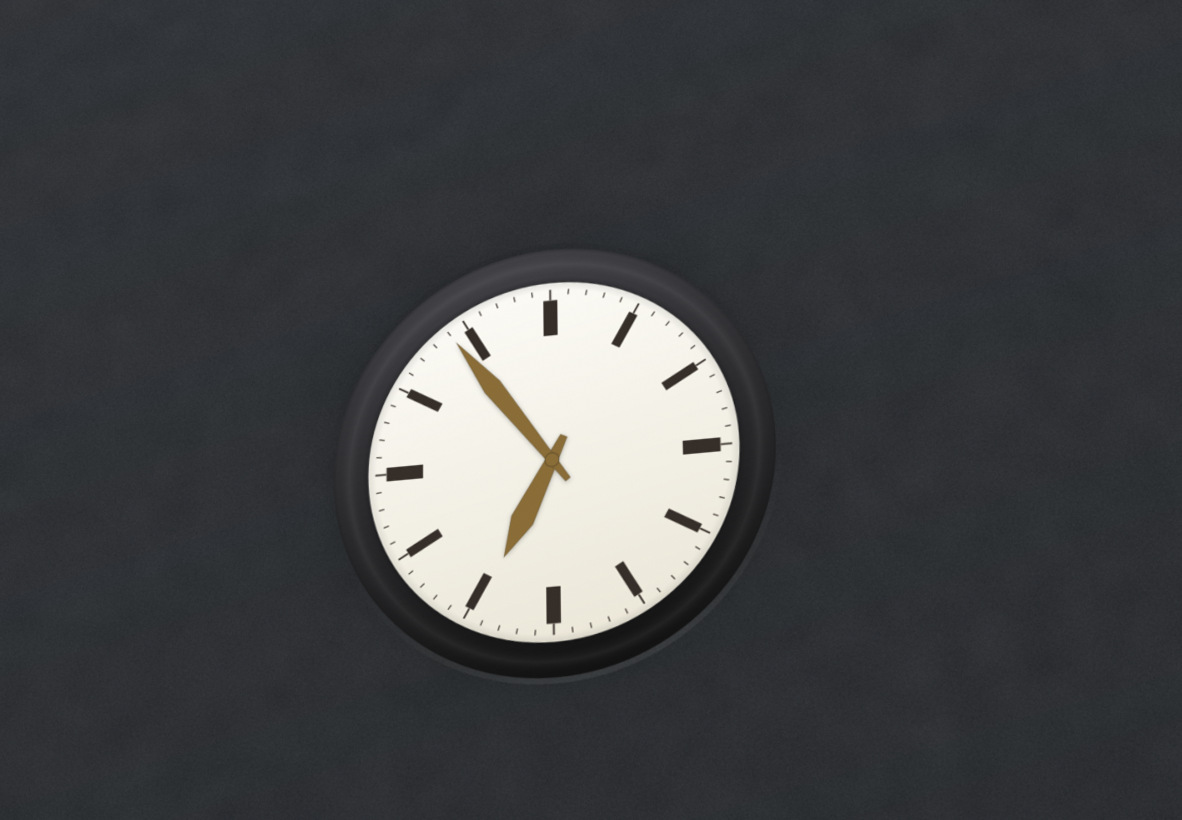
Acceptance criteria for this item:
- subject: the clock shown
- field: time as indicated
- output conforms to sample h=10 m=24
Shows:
h=6 m=54
